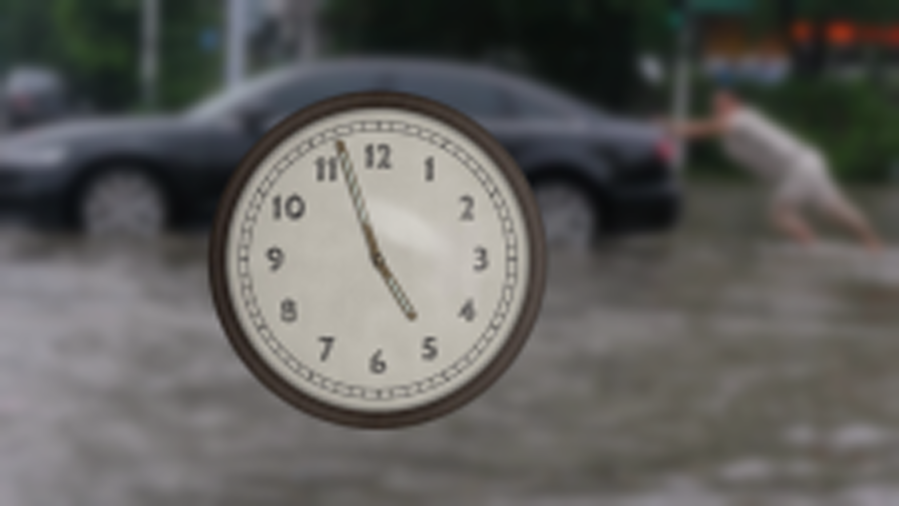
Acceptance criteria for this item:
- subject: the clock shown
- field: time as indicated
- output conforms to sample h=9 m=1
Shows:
h=4 m=57
